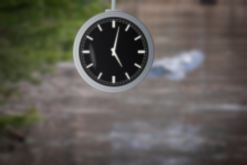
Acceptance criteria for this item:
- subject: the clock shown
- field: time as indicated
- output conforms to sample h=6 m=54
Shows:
h=5 m=2
